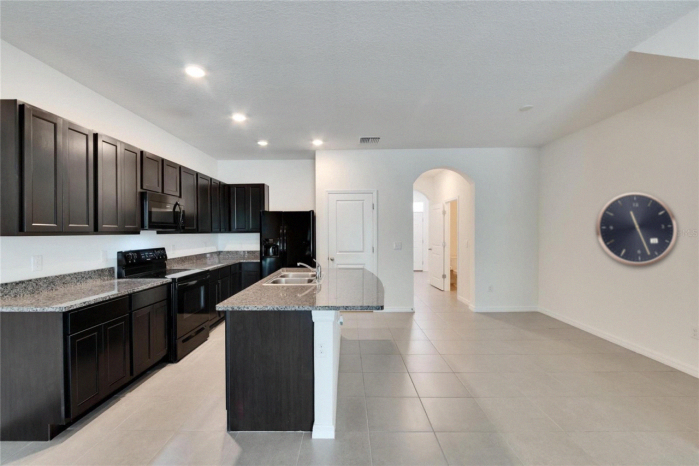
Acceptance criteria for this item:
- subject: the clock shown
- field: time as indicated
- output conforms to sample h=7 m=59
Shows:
h=11 m=27
